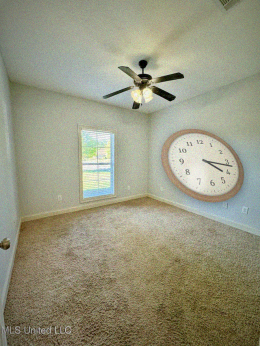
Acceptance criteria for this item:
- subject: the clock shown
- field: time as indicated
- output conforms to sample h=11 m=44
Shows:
h=4 m=17
